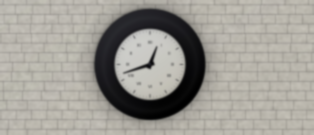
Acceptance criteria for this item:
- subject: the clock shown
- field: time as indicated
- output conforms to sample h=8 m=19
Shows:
h=12 m=42
